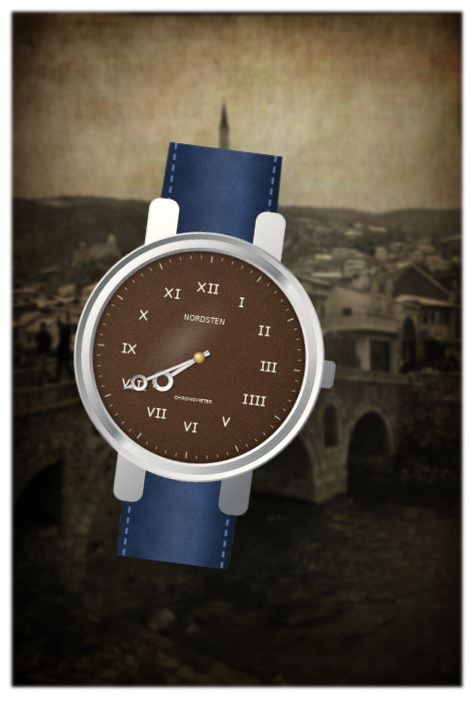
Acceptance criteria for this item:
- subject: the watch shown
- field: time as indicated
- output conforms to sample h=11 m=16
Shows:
h=7 m=40
